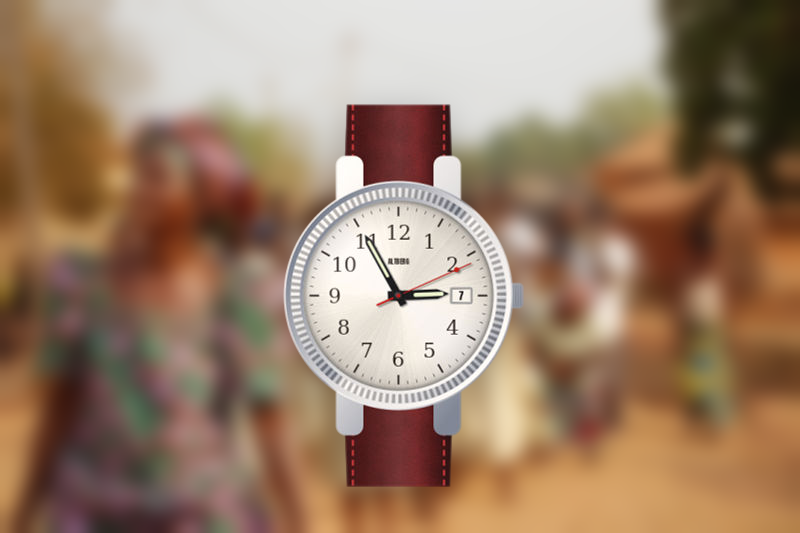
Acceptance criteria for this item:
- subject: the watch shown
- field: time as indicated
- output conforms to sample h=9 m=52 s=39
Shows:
h=2 m=55 s=11
